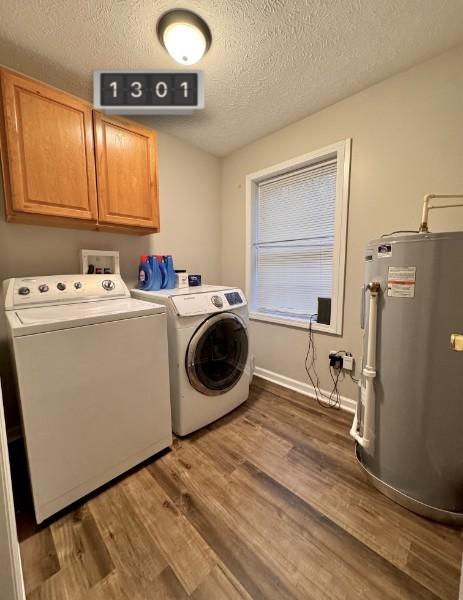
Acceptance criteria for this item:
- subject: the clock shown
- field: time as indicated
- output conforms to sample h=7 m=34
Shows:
h=13 m=1
